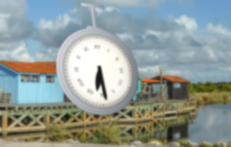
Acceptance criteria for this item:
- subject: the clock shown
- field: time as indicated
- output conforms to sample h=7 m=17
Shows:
h=6 m=29
